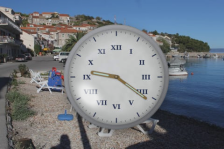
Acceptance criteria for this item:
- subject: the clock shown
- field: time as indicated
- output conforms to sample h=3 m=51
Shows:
h=9 m=21
